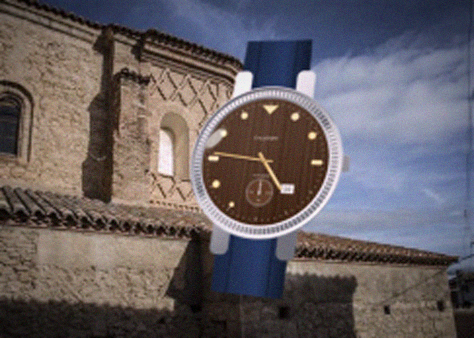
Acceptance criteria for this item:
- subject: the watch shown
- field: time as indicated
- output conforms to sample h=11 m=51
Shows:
h=4 m=46
